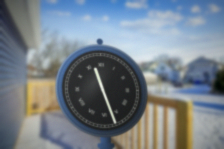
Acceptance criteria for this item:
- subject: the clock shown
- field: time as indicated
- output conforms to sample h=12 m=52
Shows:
h=11 m=27
